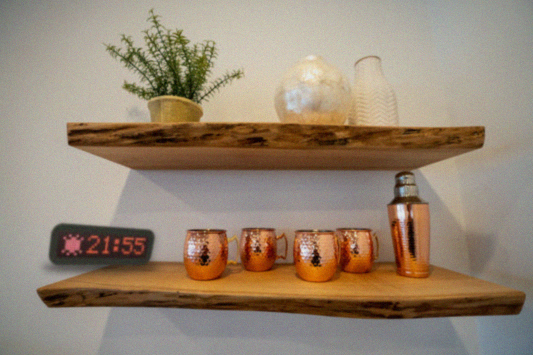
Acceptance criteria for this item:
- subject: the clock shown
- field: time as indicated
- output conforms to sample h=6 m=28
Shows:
h=21 m=55
